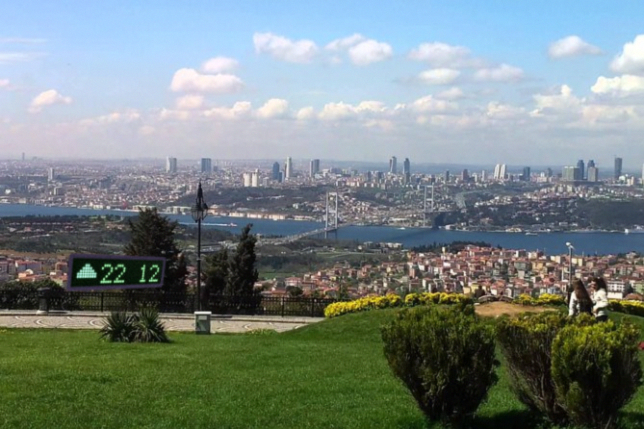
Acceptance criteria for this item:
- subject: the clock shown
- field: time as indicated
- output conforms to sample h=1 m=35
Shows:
h=22 m=12
